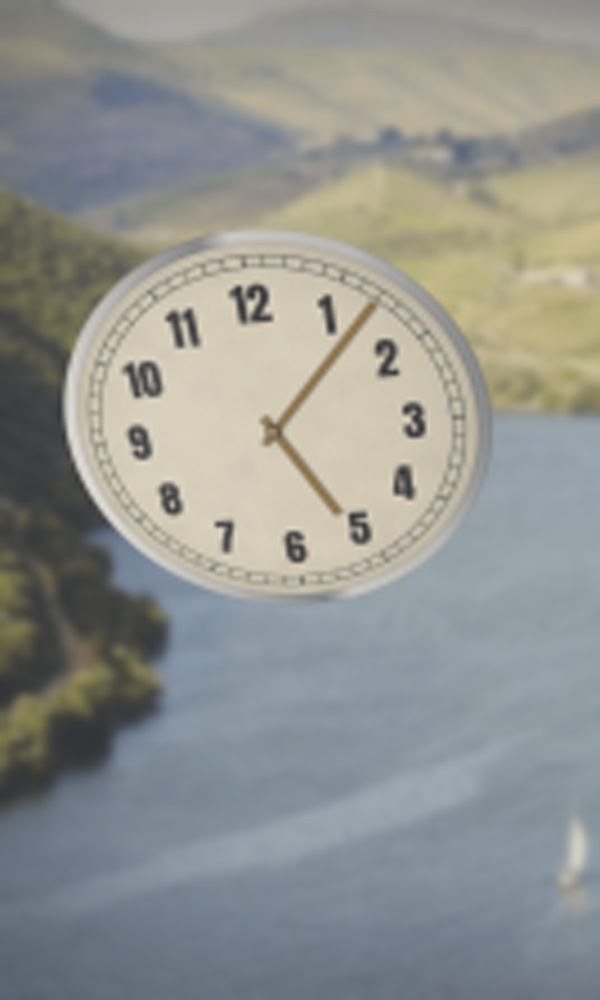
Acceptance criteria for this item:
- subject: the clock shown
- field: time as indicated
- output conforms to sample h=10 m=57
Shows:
h=5 m=7
